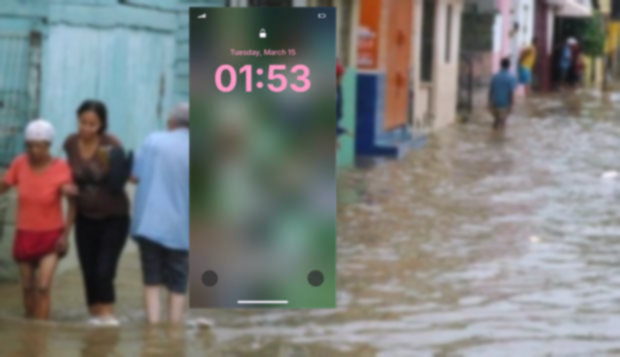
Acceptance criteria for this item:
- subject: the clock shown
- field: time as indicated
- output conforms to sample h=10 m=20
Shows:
h=1 m=53
